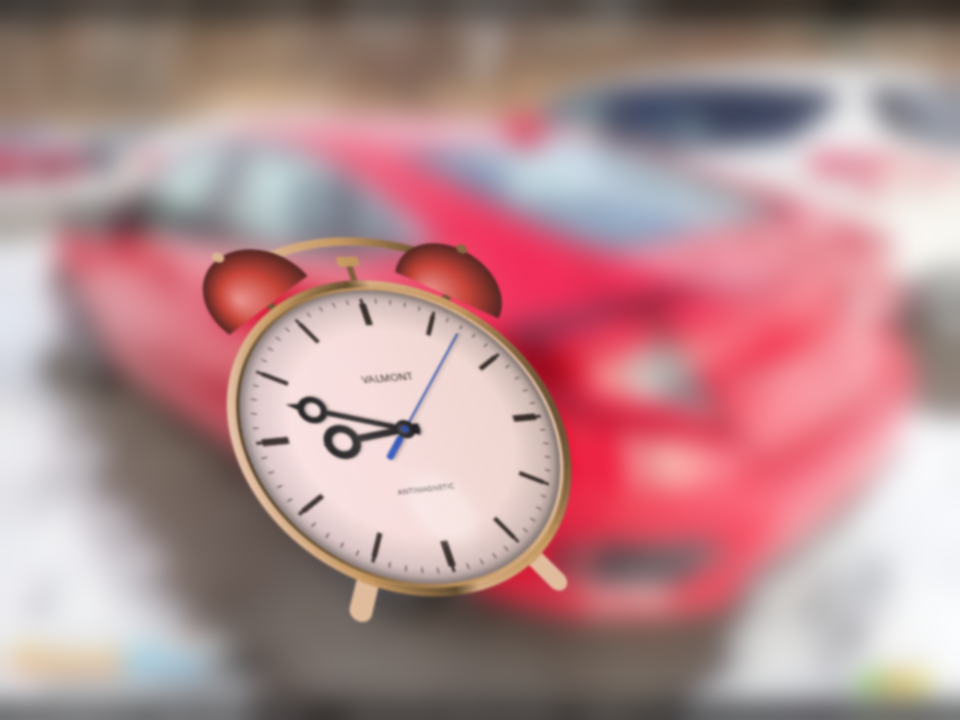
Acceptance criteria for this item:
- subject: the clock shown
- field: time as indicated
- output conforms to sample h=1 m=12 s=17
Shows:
h=8 m=48 s=7
